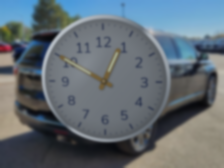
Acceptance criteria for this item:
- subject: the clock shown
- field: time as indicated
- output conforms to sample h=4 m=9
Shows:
h=12 m=50
